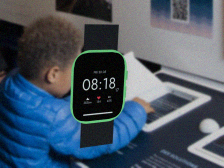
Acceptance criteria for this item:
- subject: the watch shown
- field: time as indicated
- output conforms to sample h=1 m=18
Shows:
h=8 m=18
